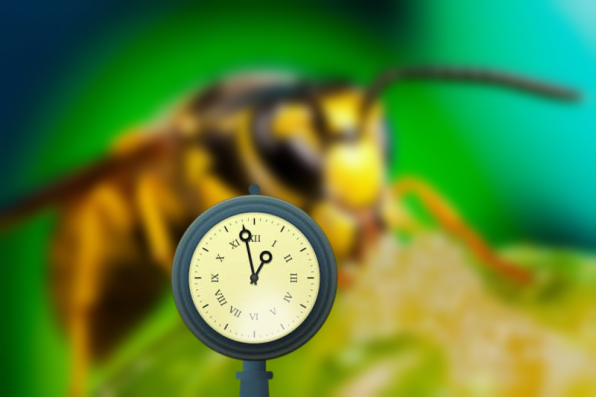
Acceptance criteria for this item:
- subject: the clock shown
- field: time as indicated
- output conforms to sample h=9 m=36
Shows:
h=12 m=58
